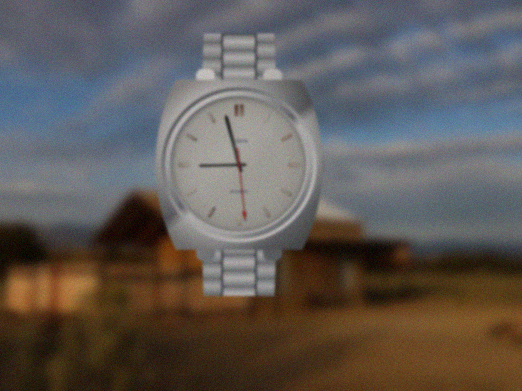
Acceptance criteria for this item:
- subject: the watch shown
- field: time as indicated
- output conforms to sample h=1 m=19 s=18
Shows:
h=8 m=57 s=29
